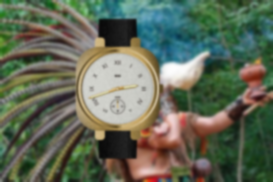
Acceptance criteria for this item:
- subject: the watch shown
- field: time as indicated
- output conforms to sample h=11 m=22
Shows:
h=2 m=42
